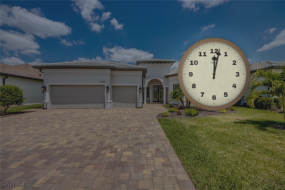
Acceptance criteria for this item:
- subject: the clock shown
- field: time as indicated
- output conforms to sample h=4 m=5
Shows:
h=12 m=2
